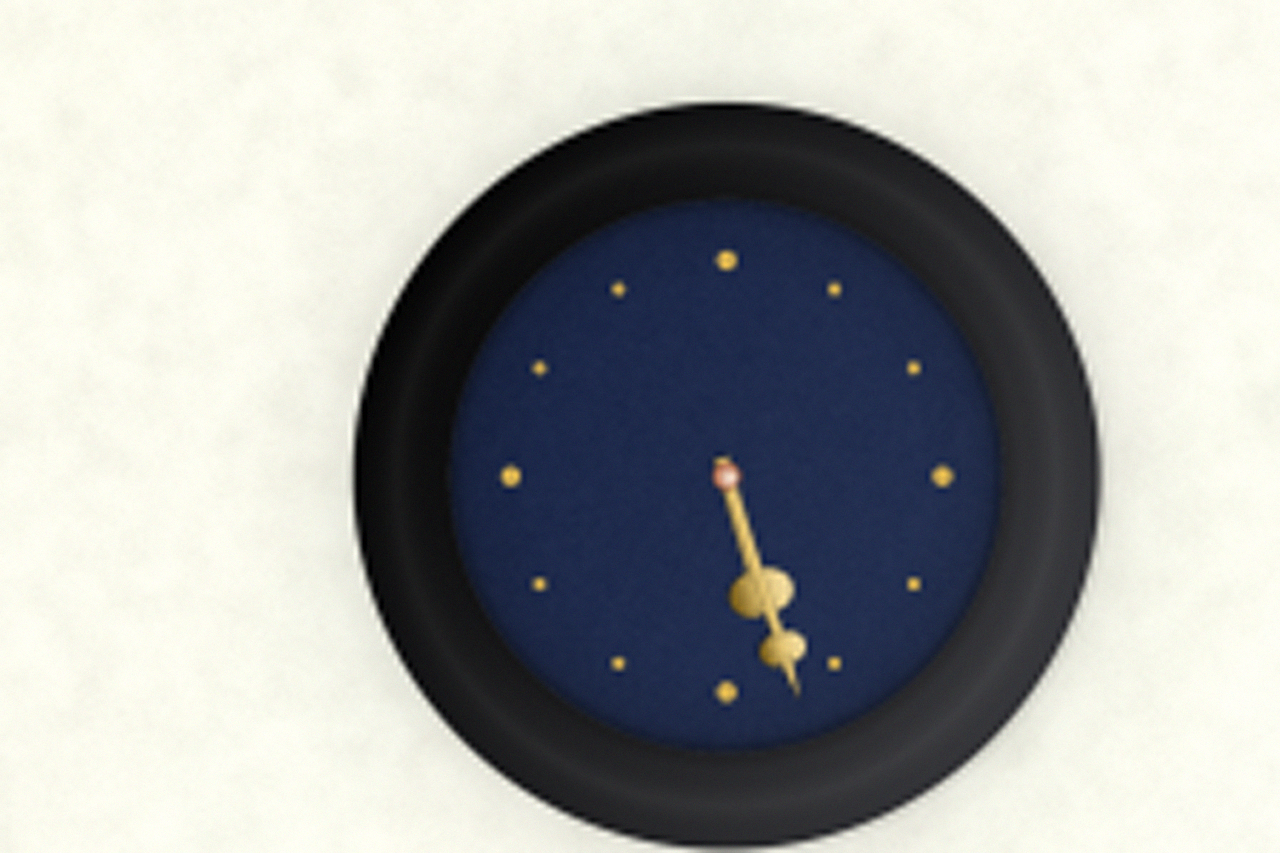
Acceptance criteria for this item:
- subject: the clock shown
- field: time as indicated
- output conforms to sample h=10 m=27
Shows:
h=5 m=27
